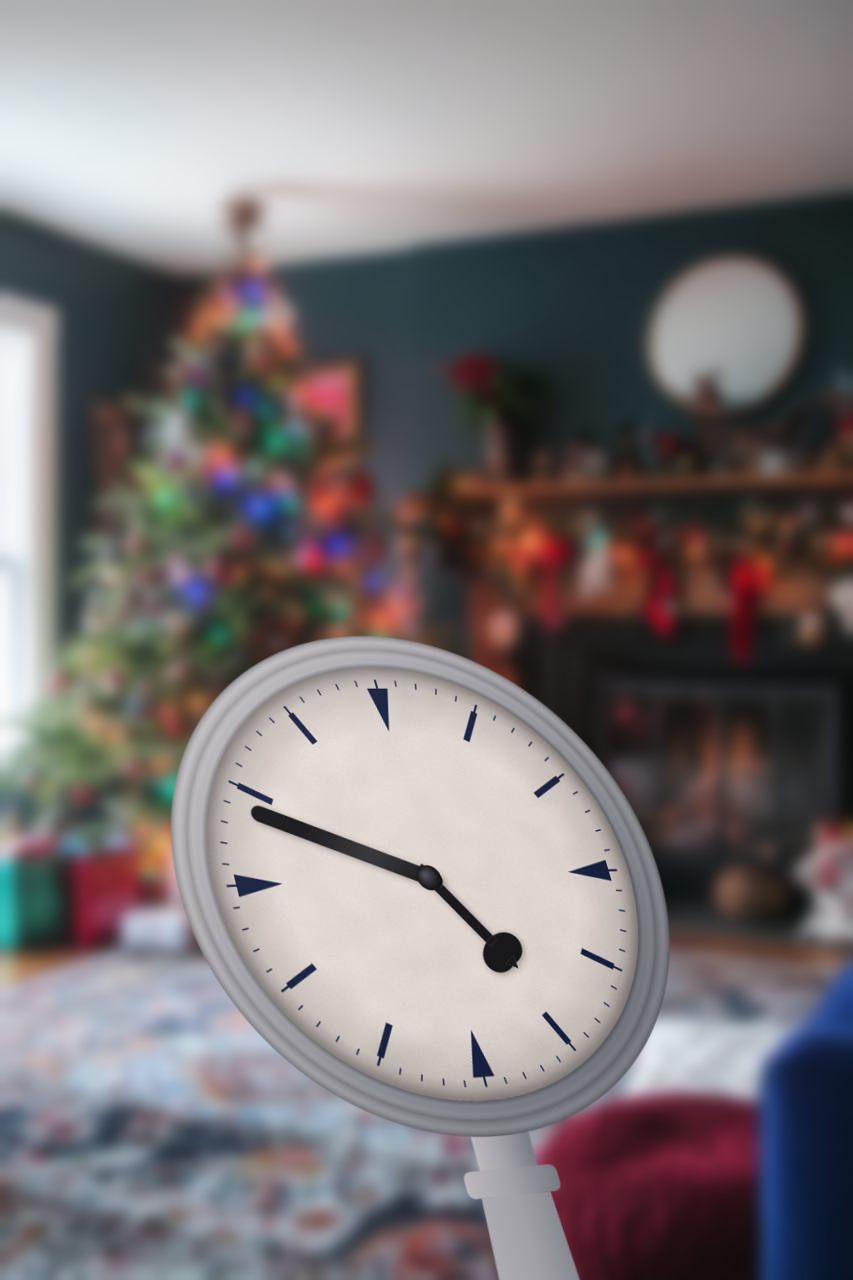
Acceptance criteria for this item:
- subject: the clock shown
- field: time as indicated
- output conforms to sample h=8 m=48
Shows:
h=4 m=49
